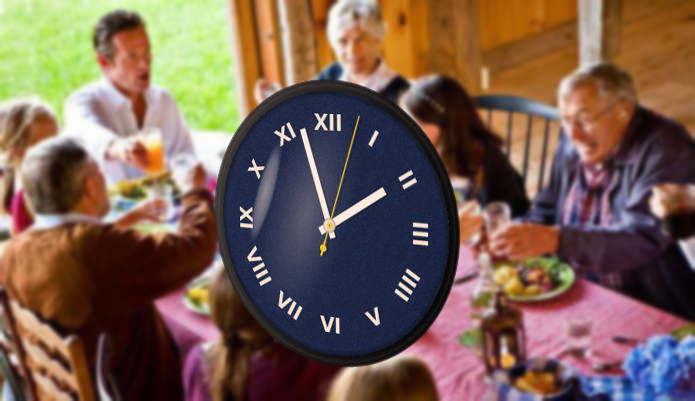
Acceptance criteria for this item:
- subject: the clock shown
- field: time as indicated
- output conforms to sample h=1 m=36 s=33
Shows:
h=1 m=57 s=3
